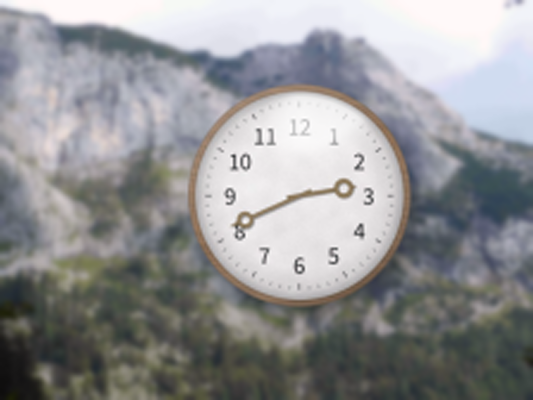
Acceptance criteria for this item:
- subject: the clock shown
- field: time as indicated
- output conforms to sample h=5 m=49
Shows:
h=2 m=41
